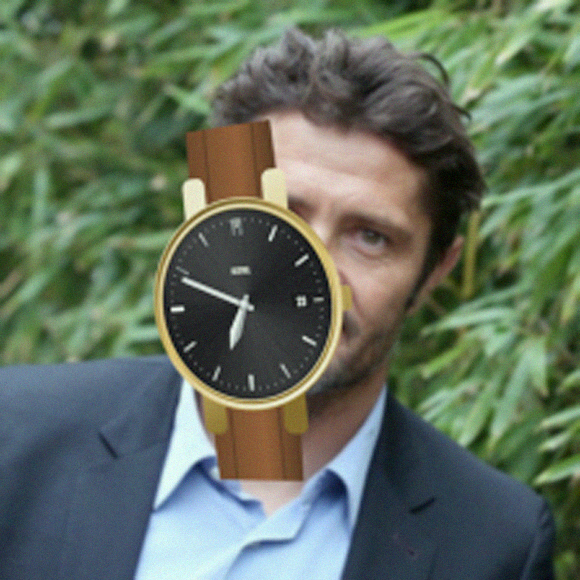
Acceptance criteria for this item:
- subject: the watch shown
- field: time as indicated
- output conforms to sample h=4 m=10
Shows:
h=6 m=49
